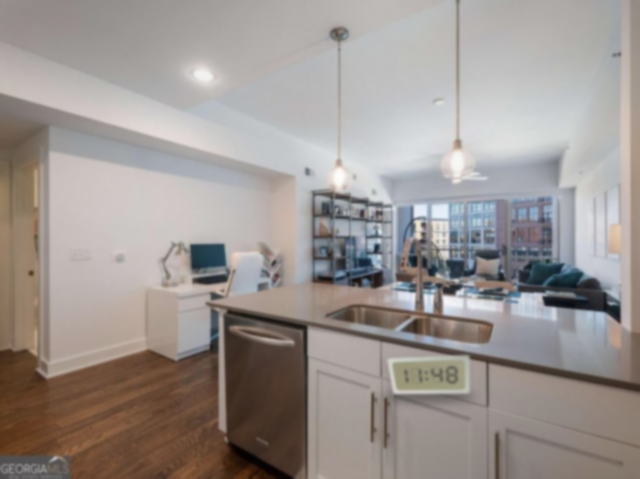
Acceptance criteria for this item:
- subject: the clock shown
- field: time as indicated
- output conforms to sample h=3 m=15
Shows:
h=11 m=48
